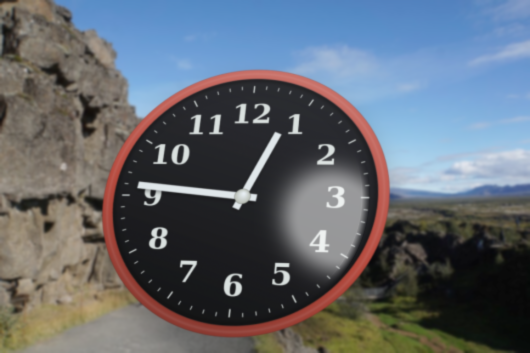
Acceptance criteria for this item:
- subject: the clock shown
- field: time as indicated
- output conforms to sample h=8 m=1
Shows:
h=12 m=46
